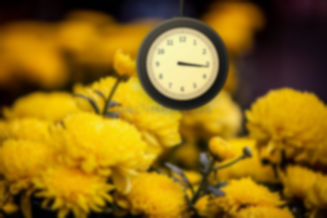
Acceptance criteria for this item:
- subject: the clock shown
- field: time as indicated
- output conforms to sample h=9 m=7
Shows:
h=3 m=16
